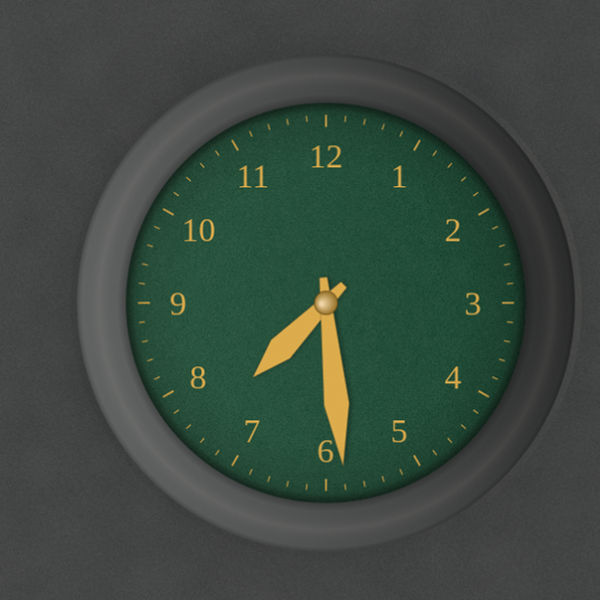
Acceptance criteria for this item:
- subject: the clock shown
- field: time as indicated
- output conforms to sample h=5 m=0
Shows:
h=7 m=29
